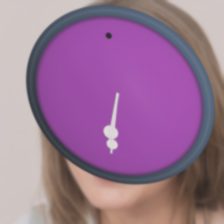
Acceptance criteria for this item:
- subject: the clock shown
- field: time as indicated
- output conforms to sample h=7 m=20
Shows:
h=6 m=32
